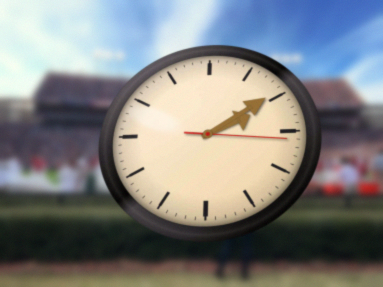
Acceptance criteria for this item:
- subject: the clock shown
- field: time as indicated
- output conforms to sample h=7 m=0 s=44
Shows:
h=2 m=9 s=16
